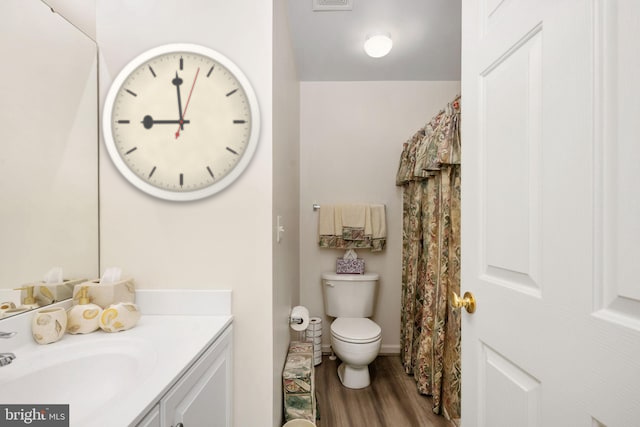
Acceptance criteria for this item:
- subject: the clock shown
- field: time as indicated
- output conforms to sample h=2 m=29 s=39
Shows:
h=8 m=59 s=3
